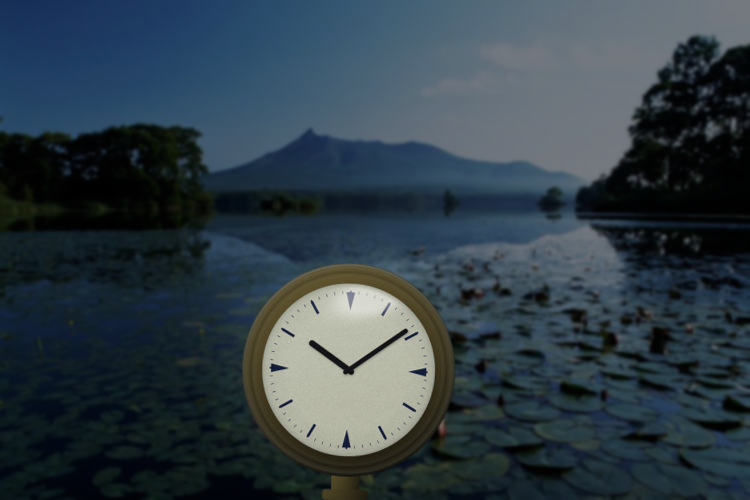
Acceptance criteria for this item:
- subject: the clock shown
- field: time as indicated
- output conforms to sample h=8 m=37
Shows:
h=10 m=9
